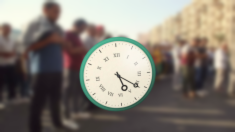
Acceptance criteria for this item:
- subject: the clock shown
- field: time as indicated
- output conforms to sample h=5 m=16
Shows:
h=5 m=21
